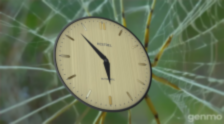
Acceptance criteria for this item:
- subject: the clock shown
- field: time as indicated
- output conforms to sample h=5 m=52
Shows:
h=5 m=53
